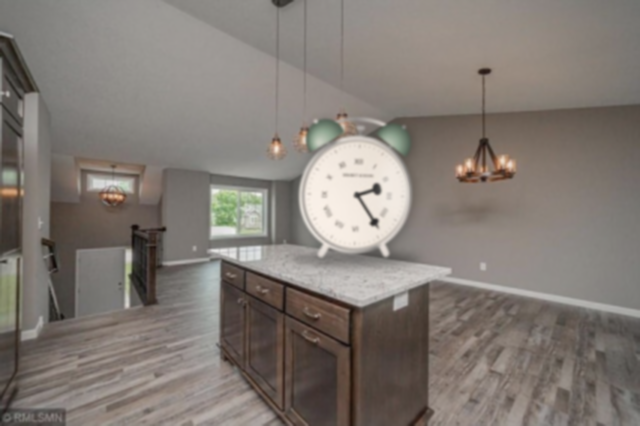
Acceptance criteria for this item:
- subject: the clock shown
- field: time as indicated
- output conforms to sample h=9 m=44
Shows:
h=2 m=24
